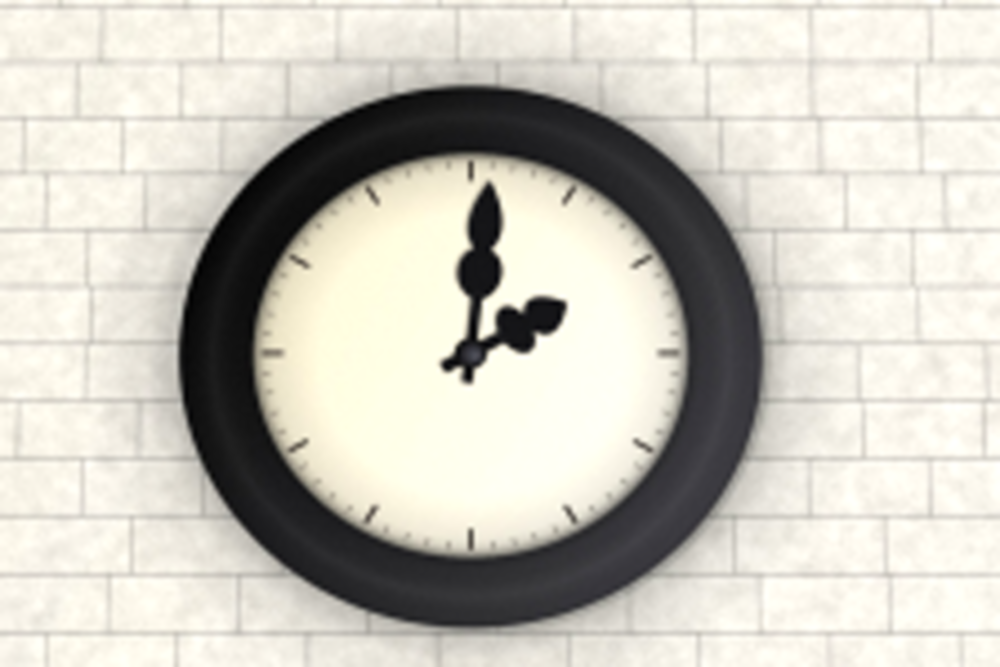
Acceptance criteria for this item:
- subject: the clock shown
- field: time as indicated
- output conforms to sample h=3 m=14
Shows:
h=2 m=1
